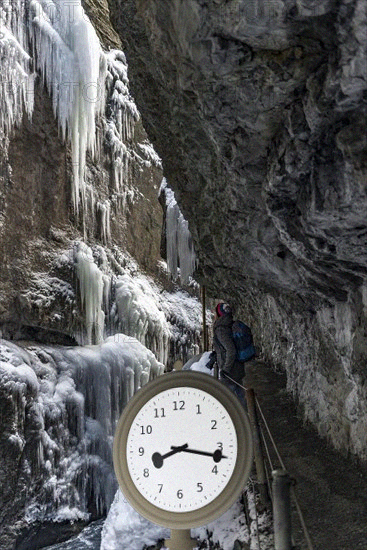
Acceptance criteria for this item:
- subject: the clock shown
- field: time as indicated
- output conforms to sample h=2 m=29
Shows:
h=8 m=17
